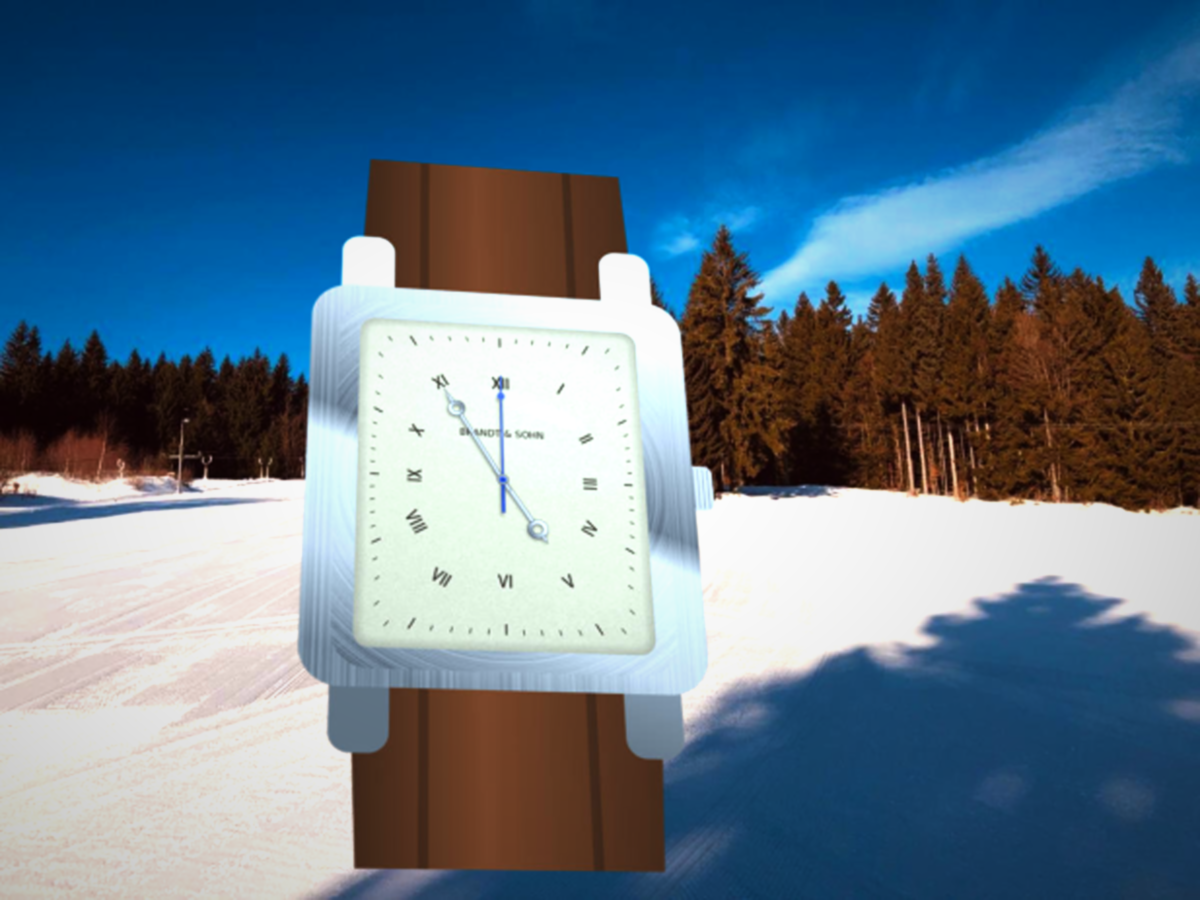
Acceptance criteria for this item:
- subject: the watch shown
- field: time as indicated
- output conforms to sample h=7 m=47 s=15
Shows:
h=4 m=55 s=0
